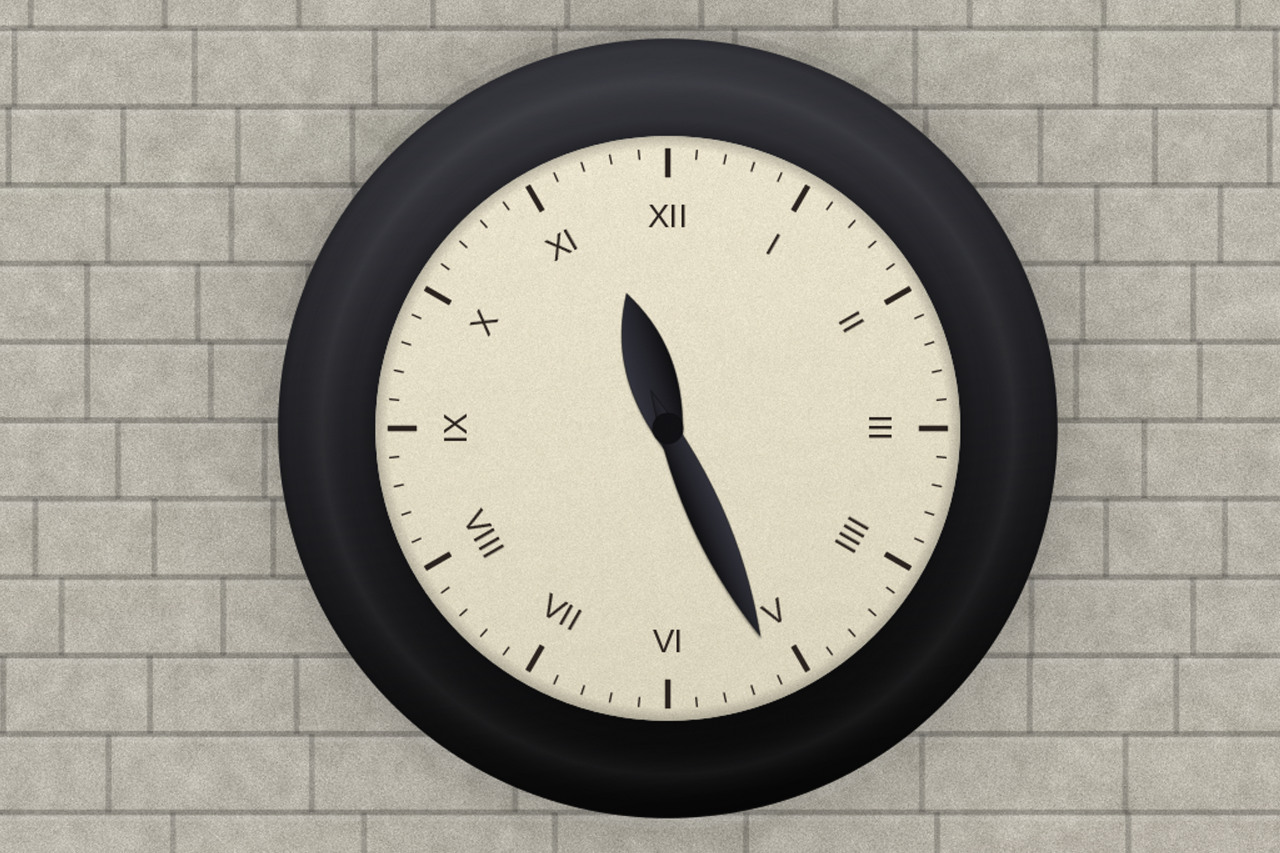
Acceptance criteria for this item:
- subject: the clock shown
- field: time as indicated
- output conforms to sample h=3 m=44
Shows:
h=11 m=26
